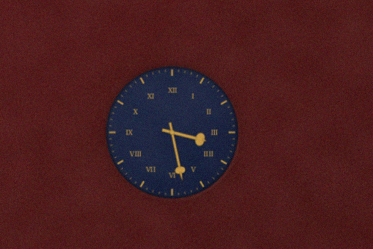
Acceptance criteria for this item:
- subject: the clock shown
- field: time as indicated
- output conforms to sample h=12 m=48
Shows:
h=3 m=28
